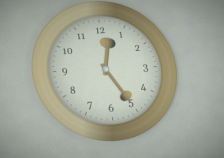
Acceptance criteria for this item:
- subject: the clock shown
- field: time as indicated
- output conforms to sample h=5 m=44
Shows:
h=12 m=25
